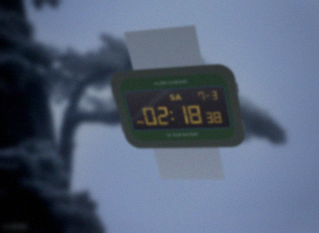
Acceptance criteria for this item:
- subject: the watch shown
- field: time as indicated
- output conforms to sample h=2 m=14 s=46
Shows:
h=2 m=18 s=38
